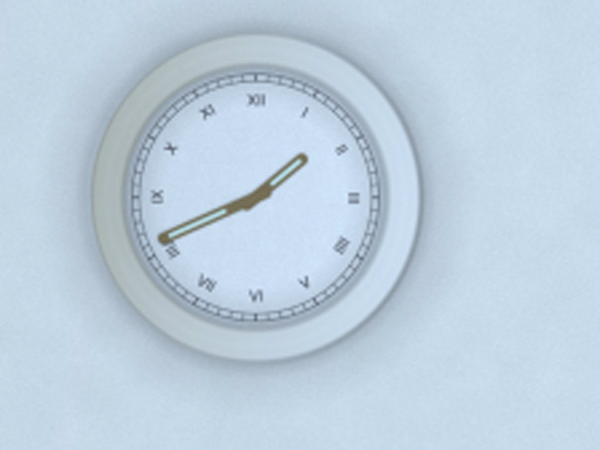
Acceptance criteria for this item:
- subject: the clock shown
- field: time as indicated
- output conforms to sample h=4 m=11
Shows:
h=1 m=41
